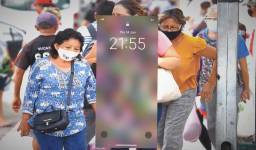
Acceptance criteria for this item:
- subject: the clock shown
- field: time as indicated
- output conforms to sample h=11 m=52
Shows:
h=21 m=55
